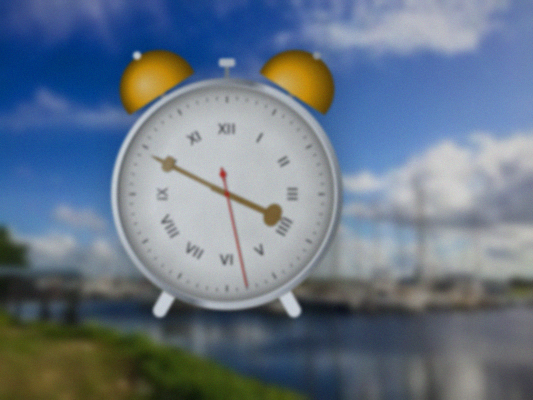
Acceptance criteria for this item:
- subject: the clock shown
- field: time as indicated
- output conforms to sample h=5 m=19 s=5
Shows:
h=3 m=49 s=28
